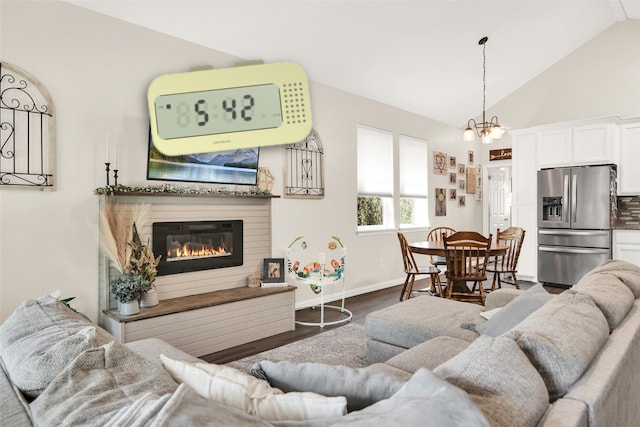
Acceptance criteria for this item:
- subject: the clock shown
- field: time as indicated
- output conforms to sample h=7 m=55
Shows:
h=5 m=42
